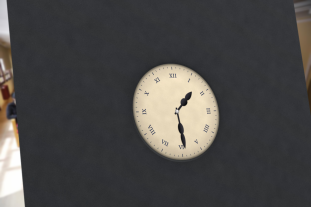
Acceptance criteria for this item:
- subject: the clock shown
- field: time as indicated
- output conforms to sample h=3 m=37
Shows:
h=1 m=29
